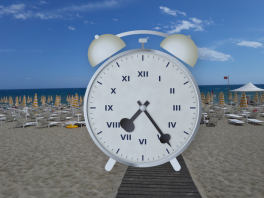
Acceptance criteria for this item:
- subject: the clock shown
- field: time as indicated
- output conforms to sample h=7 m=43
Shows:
h=7 m=24
